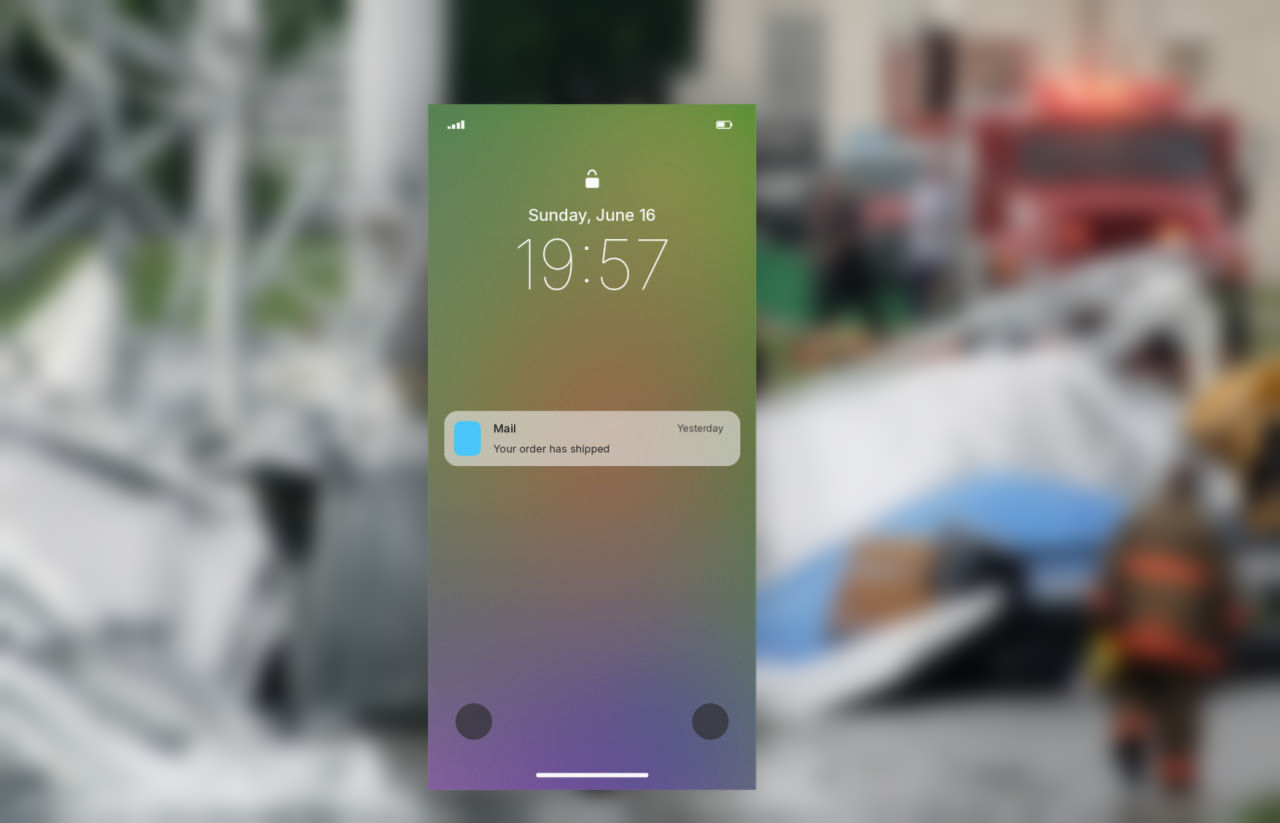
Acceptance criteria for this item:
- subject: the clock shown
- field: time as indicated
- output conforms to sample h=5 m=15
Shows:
h=19 m=57
